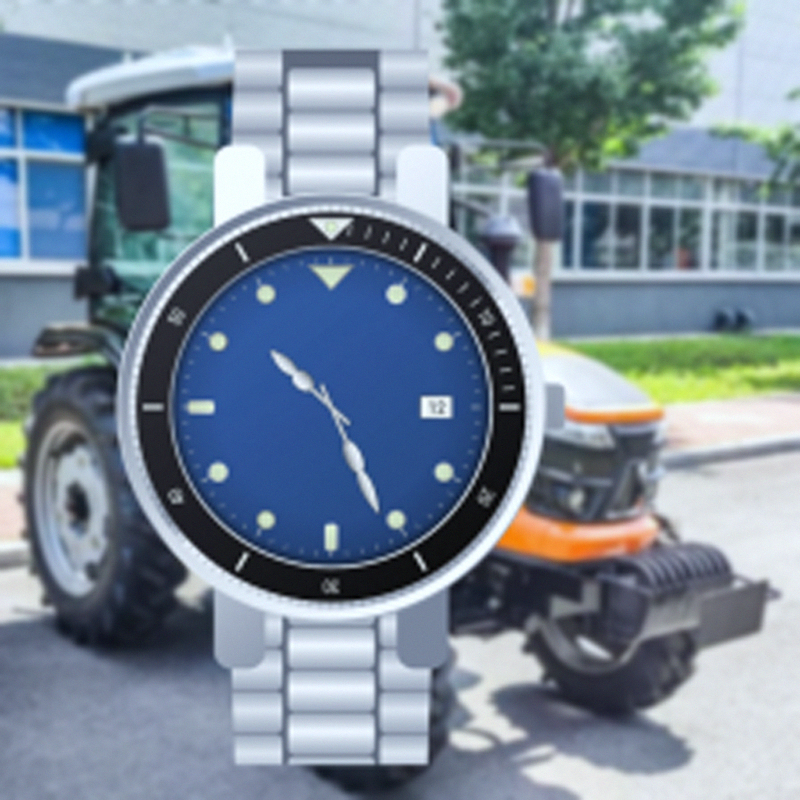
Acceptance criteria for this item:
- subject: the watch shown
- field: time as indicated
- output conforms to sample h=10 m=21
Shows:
h=10 m=26
